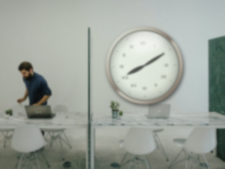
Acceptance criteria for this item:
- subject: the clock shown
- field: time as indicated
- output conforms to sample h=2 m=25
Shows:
h=8 m=10
